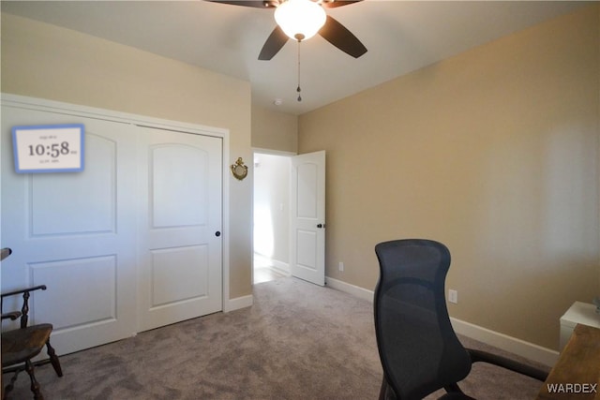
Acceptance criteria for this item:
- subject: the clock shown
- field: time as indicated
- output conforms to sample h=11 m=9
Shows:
h=10 m=58
